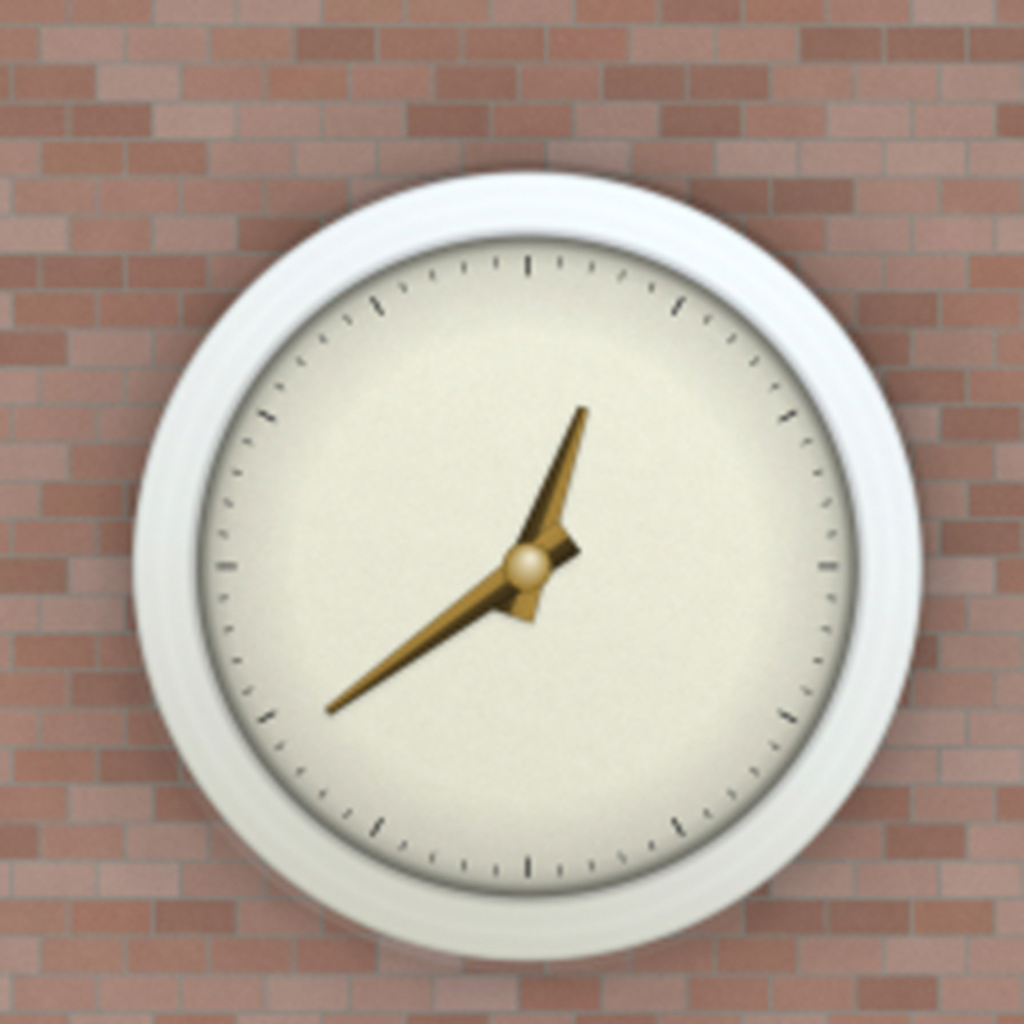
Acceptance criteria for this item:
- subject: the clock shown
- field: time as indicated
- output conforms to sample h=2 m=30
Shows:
h=12 m=39
